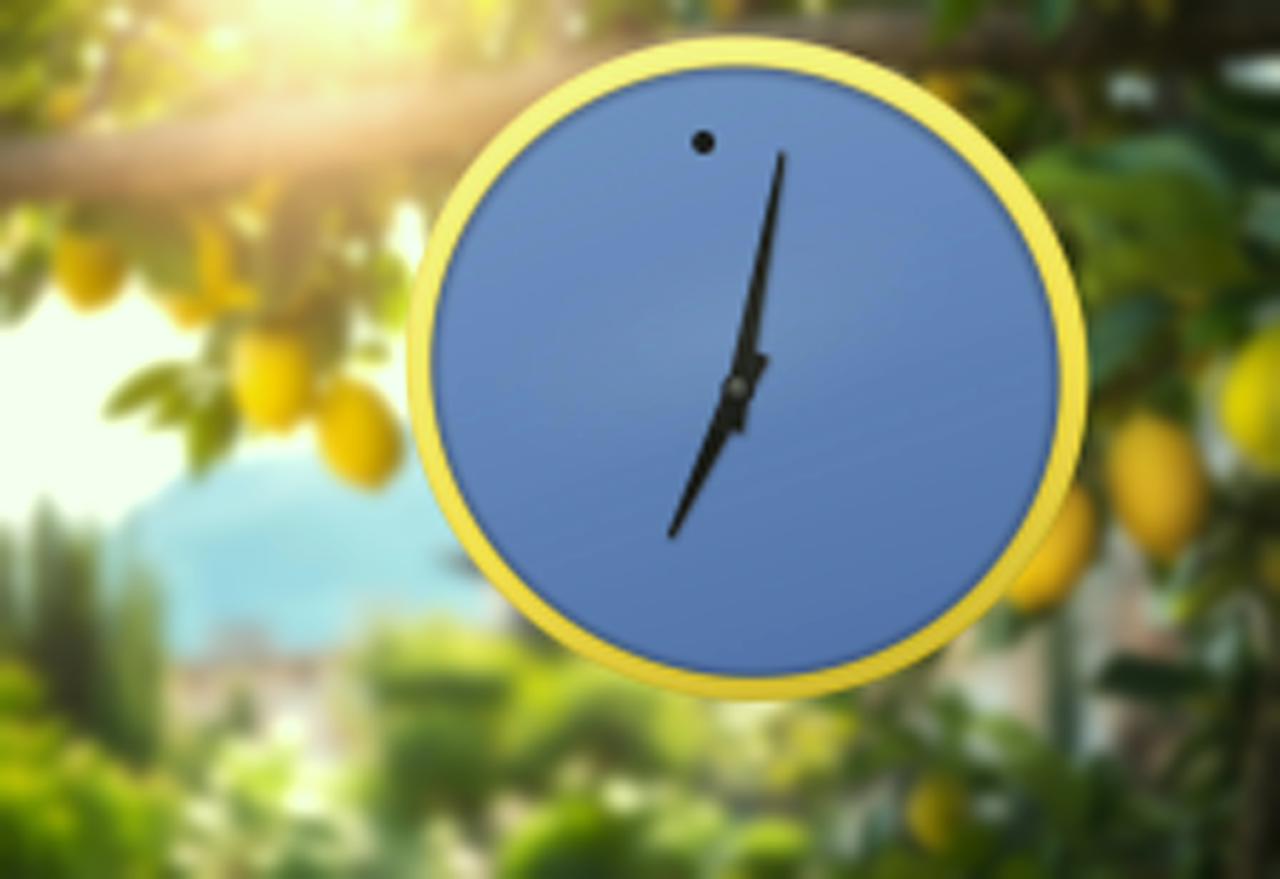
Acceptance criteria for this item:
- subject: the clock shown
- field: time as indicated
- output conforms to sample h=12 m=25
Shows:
h=7 m=3
